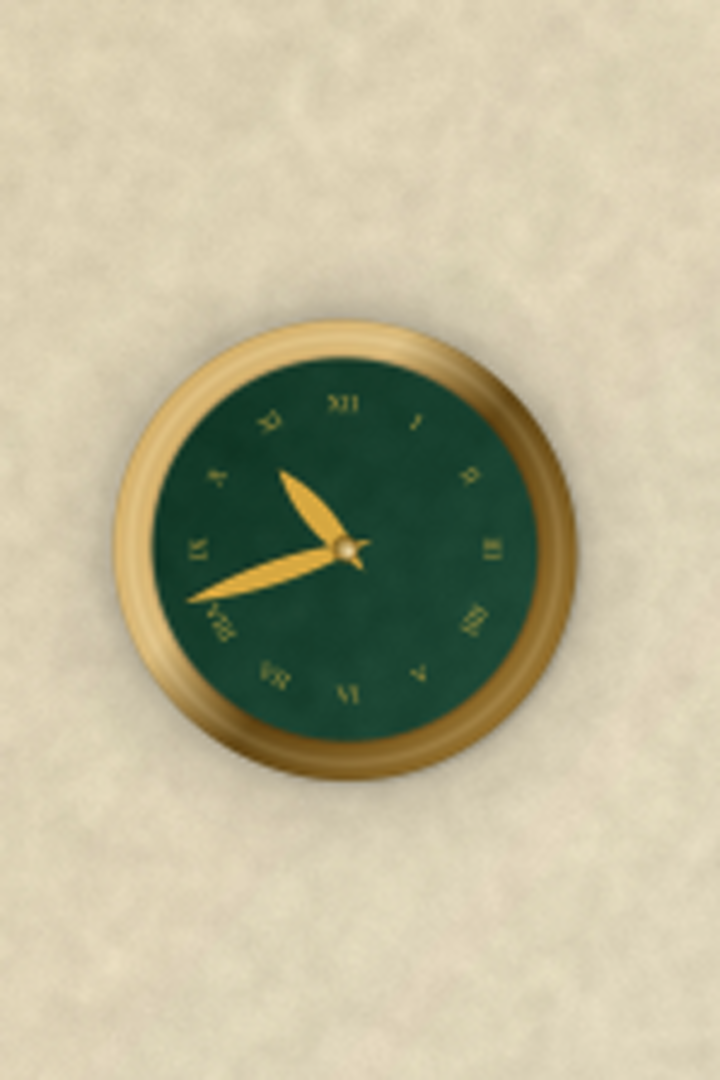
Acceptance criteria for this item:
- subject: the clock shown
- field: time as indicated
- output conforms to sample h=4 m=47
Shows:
h=10 m=42
